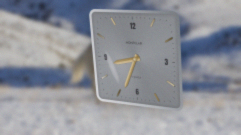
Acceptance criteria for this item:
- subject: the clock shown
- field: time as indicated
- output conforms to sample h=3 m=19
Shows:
h=8 m=34
